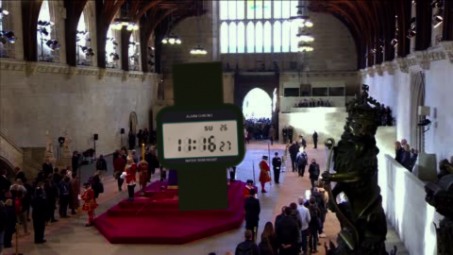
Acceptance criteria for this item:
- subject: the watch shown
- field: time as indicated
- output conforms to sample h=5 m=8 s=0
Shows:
h=11 m=16 s=27
